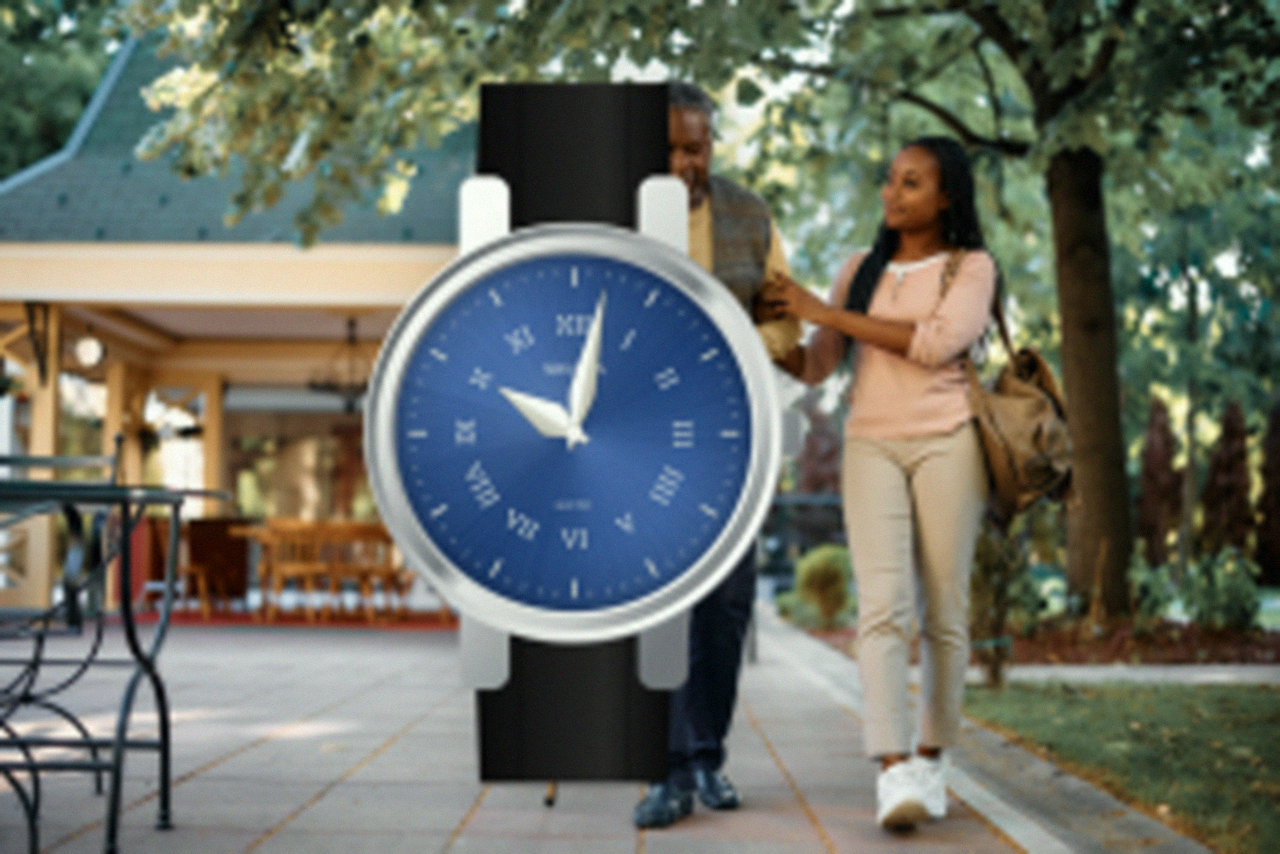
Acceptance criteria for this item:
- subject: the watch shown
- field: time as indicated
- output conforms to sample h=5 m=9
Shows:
h=10 m=2
